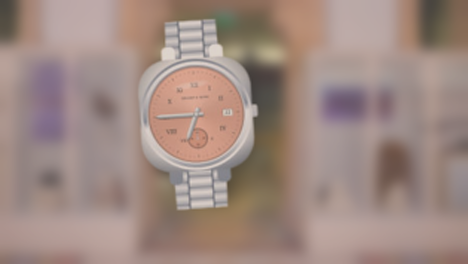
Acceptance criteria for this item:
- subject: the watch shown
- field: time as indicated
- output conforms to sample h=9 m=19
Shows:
h=6 m=45
